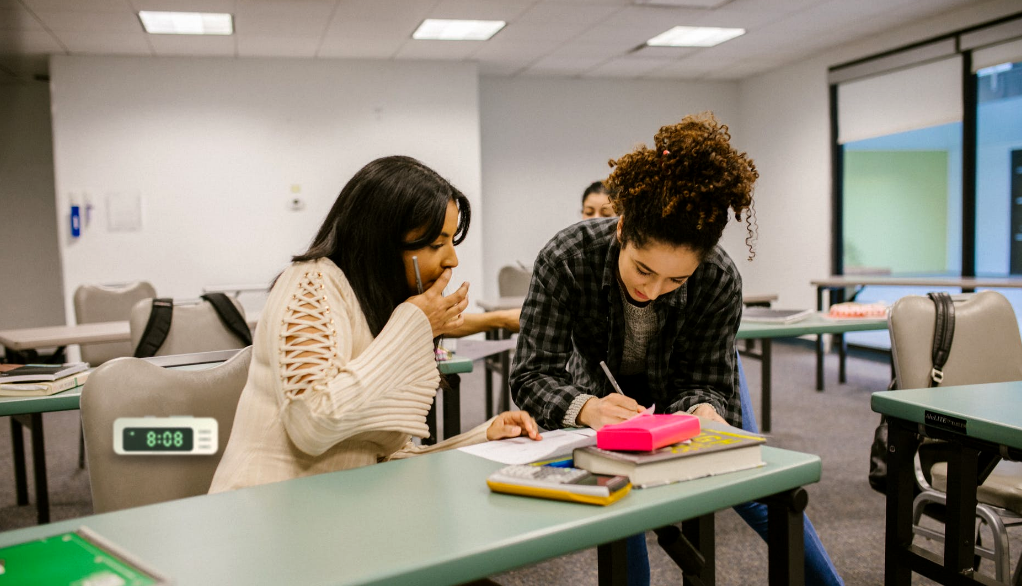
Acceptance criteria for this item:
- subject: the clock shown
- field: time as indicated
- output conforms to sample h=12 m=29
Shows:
h=8 m=8
